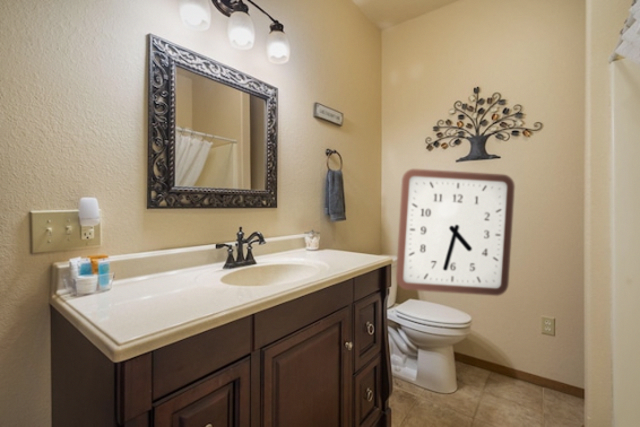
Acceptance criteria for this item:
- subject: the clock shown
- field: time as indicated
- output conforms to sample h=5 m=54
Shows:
h=4 m=32
